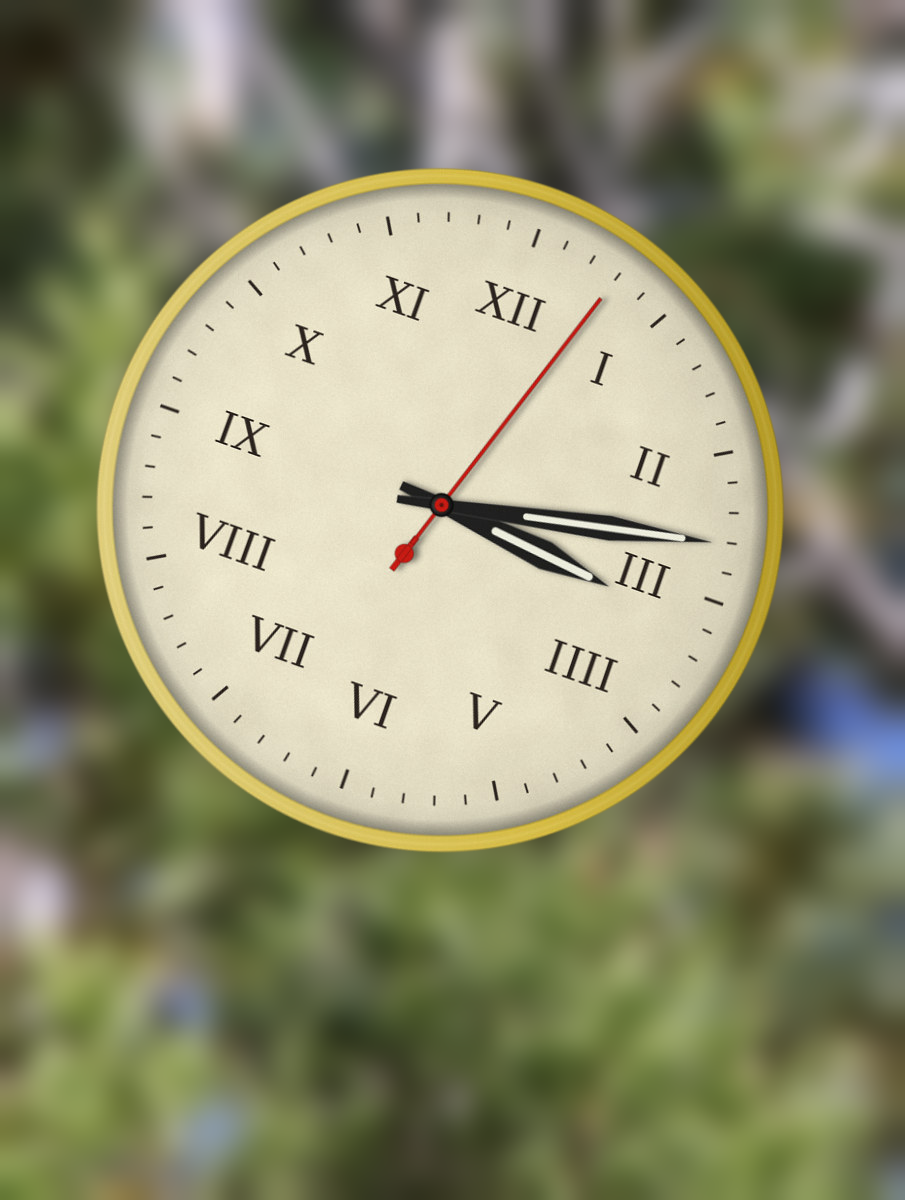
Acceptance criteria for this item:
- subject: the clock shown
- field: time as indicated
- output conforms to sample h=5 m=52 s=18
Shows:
h=3 m=13 s=3
